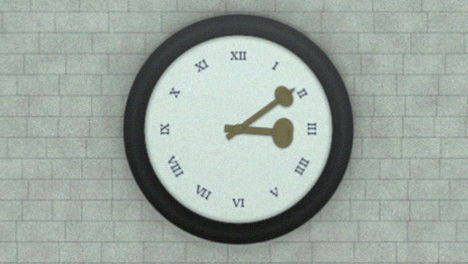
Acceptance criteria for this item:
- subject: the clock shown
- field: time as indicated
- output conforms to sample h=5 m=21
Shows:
h=3 m=9
